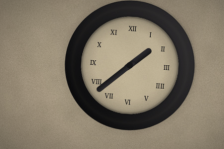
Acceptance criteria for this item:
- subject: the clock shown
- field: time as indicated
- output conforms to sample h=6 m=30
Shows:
h=1 m=38
